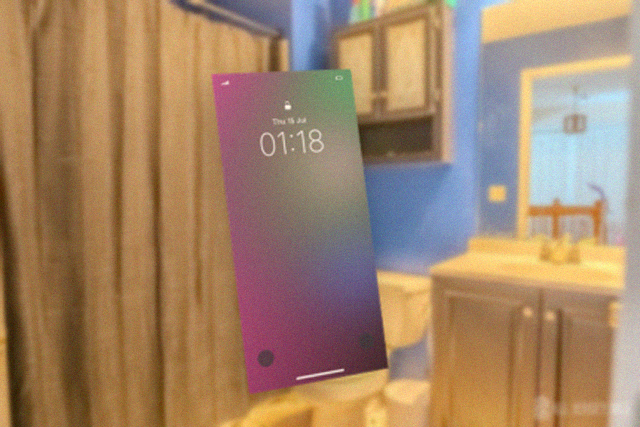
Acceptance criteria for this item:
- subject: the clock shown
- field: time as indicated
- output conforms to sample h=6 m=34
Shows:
h=1 m=18
